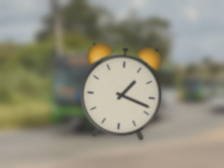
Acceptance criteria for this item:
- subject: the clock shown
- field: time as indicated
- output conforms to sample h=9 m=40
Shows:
h=1 m=18
